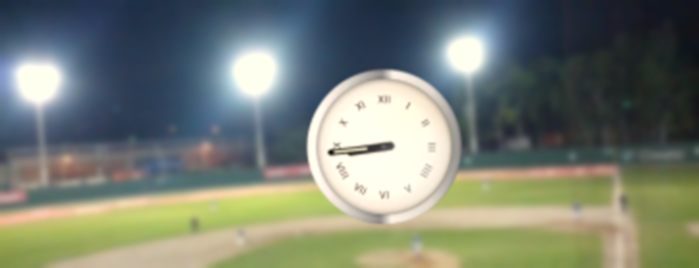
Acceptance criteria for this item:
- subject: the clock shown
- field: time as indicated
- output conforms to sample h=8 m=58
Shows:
h=8 m=44
